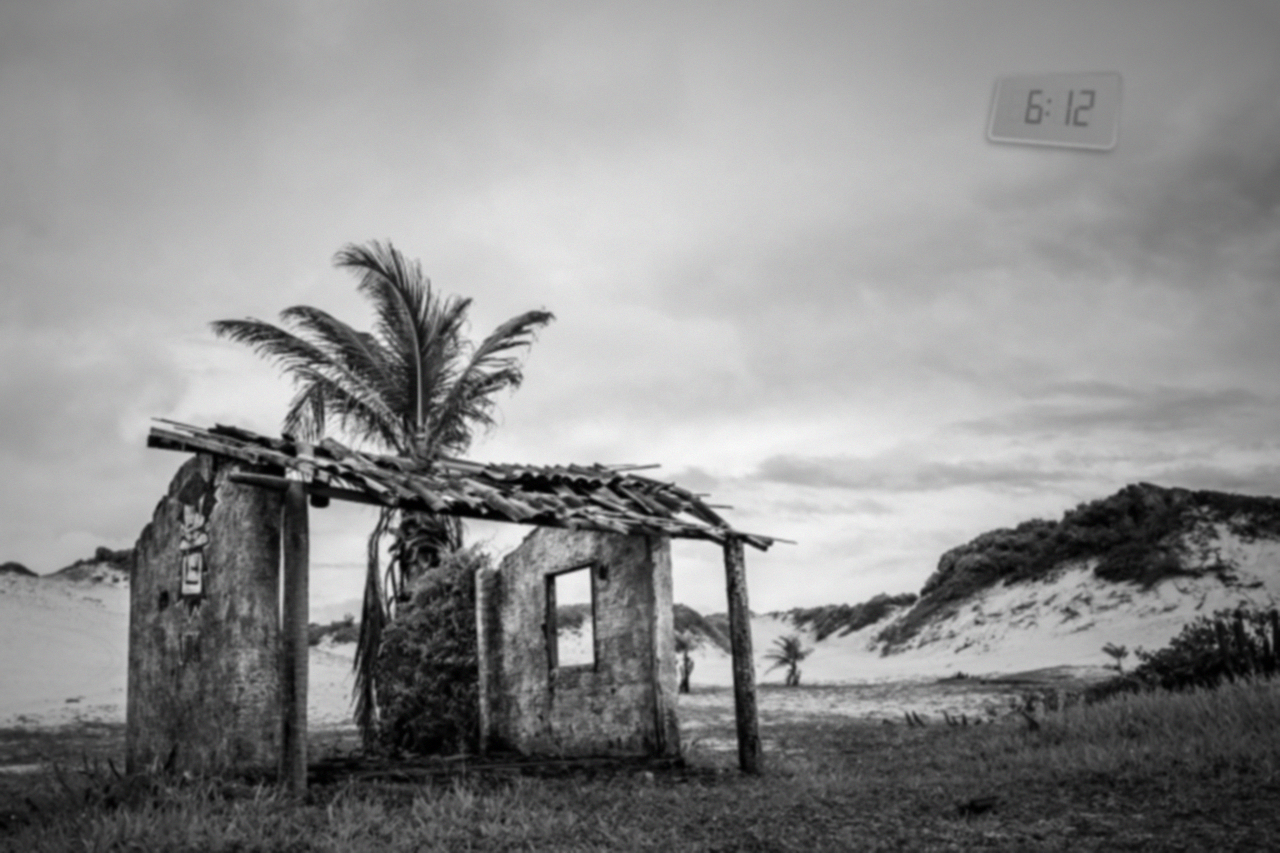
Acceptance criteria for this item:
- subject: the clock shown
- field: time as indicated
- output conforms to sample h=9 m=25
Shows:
h=6 m=12
